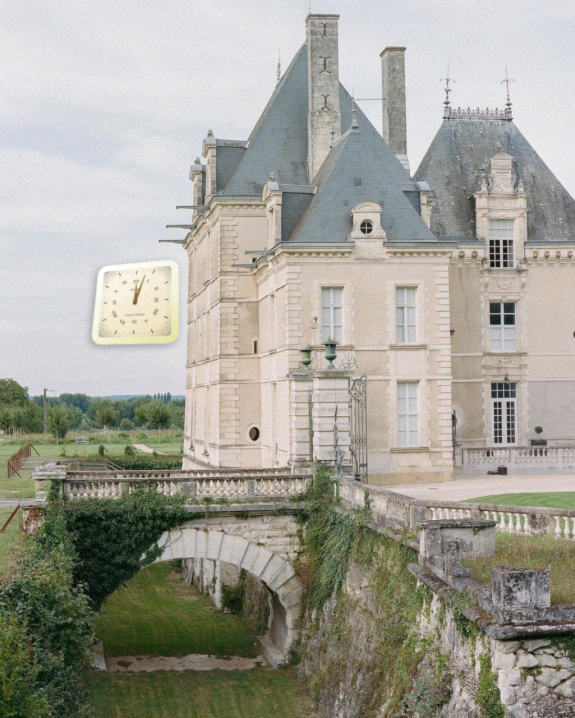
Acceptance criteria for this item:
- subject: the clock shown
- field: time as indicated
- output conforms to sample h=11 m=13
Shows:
h=12 m=3
